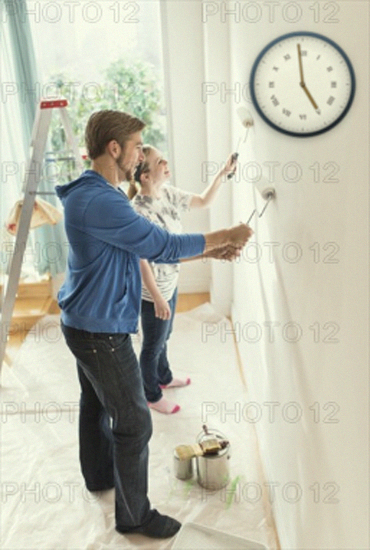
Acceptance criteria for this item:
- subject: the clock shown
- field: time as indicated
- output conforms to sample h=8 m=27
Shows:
h=4 m=59
